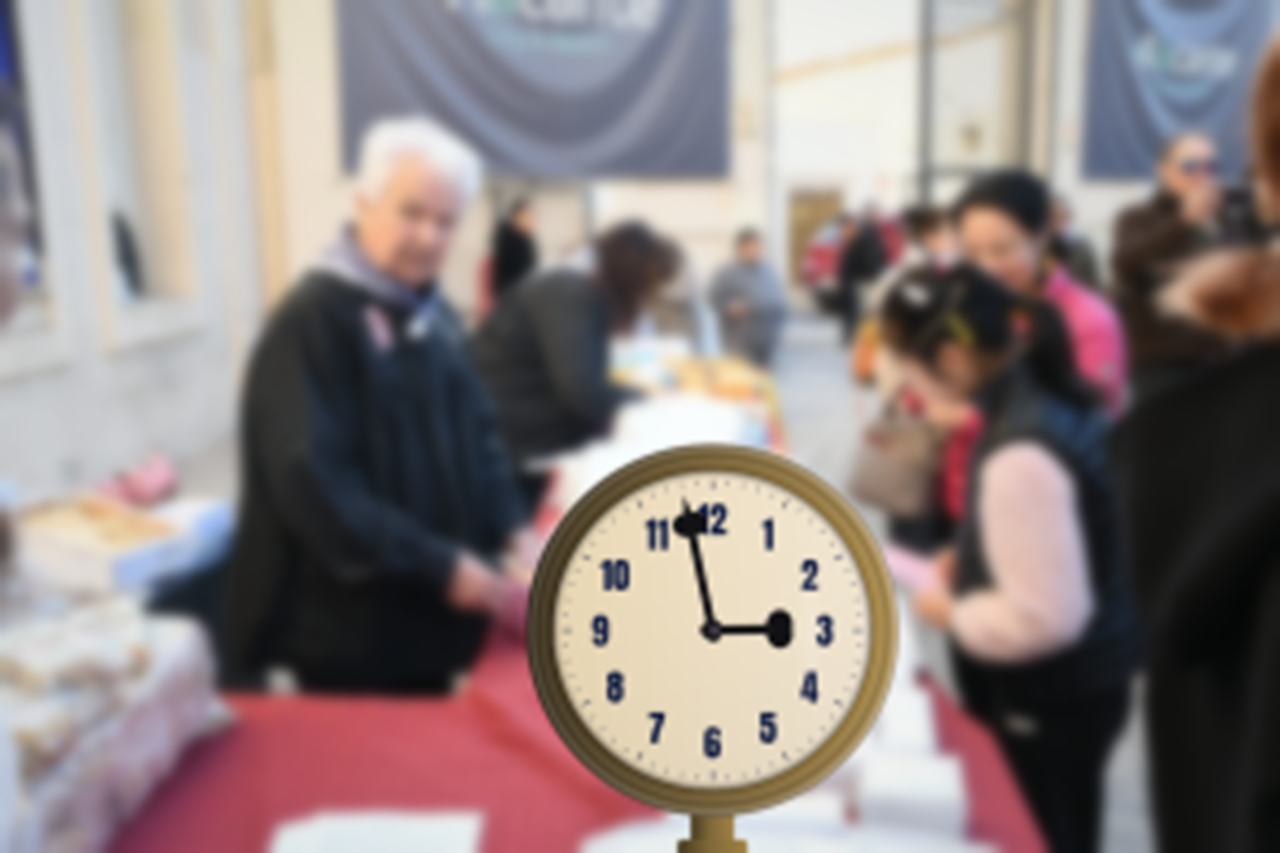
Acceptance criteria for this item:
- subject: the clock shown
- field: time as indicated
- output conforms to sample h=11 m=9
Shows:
h=2 m=58
